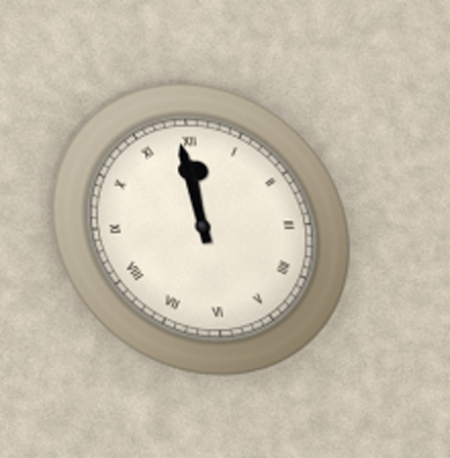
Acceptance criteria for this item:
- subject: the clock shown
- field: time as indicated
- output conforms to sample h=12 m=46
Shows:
h=11 m=59
